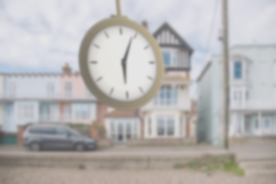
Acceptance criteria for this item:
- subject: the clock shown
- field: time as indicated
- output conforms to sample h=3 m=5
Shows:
h=6 m=4
